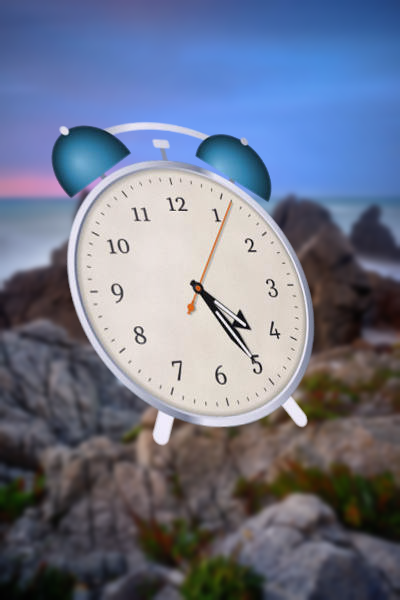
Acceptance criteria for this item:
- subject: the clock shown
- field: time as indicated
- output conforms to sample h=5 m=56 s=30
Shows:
h=4 m=25 s=6
